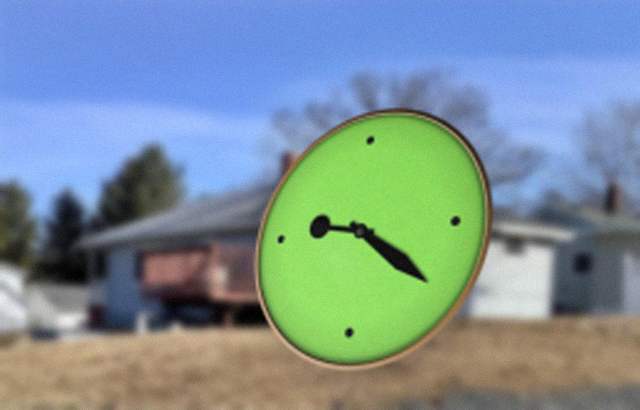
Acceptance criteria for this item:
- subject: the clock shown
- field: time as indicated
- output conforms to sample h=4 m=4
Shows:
h=9 m=21
